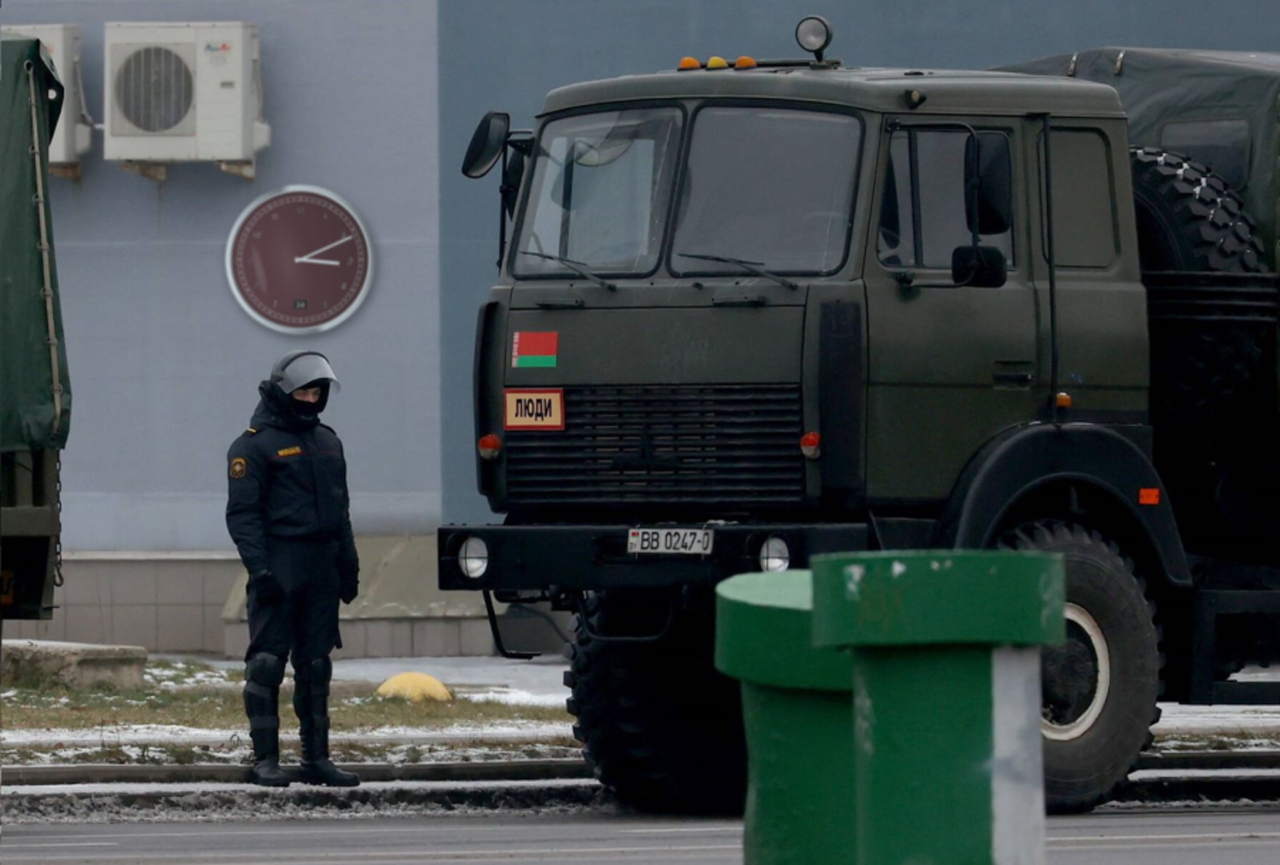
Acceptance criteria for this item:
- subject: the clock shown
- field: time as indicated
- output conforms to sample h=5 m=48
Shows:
h=3 m=11
